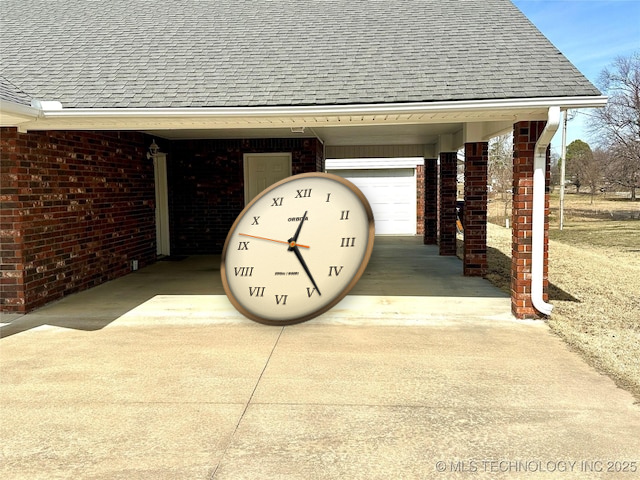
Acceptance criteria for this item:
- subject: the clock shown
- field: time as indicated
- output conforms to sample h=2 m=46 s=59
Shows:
h=12 m=23 s=47
